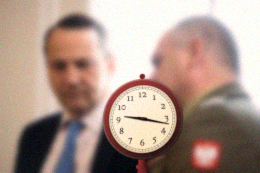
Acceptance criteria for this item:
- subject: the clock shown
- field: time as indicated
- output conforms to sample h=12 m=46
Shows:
h=9 m=17
